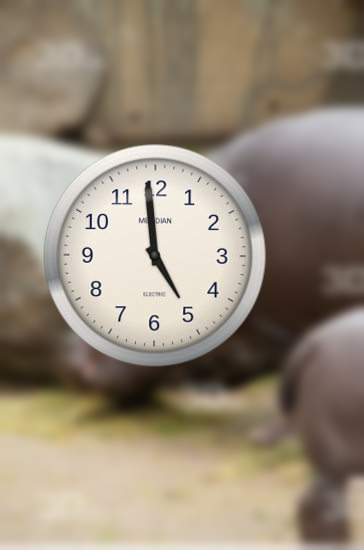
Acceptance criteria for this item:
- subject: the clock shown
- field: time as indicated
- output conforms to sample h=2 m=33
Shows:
h=4 m=59
